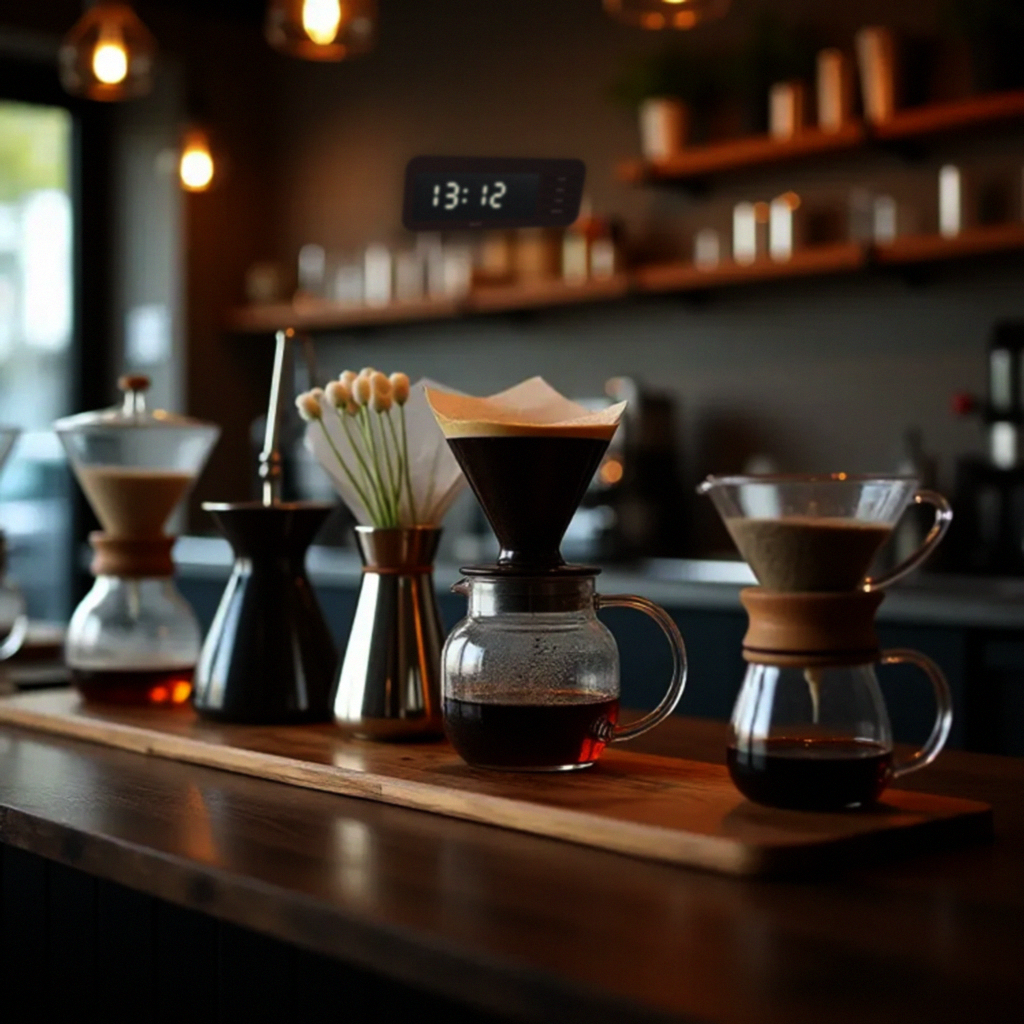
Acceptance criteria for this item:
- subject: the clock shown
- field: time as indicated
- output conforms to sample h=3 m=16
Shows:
h=13 m=12
